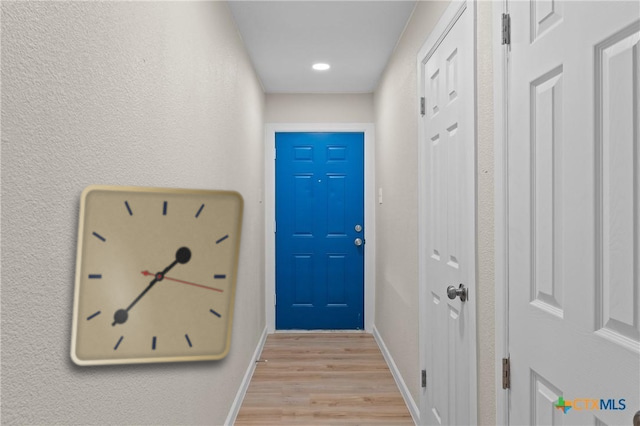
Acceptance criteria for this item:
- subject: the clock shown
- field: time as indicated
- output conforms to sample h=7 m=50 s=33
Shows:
h=1 m=37 s=17
